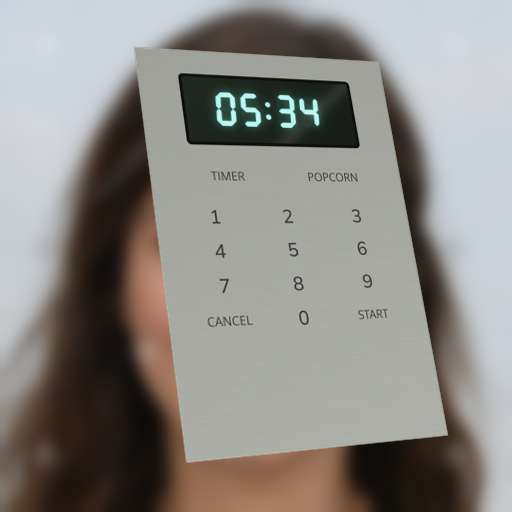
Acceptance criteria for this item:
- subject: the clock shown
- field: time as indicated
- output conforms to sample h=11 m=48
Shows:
h=5 m=34
